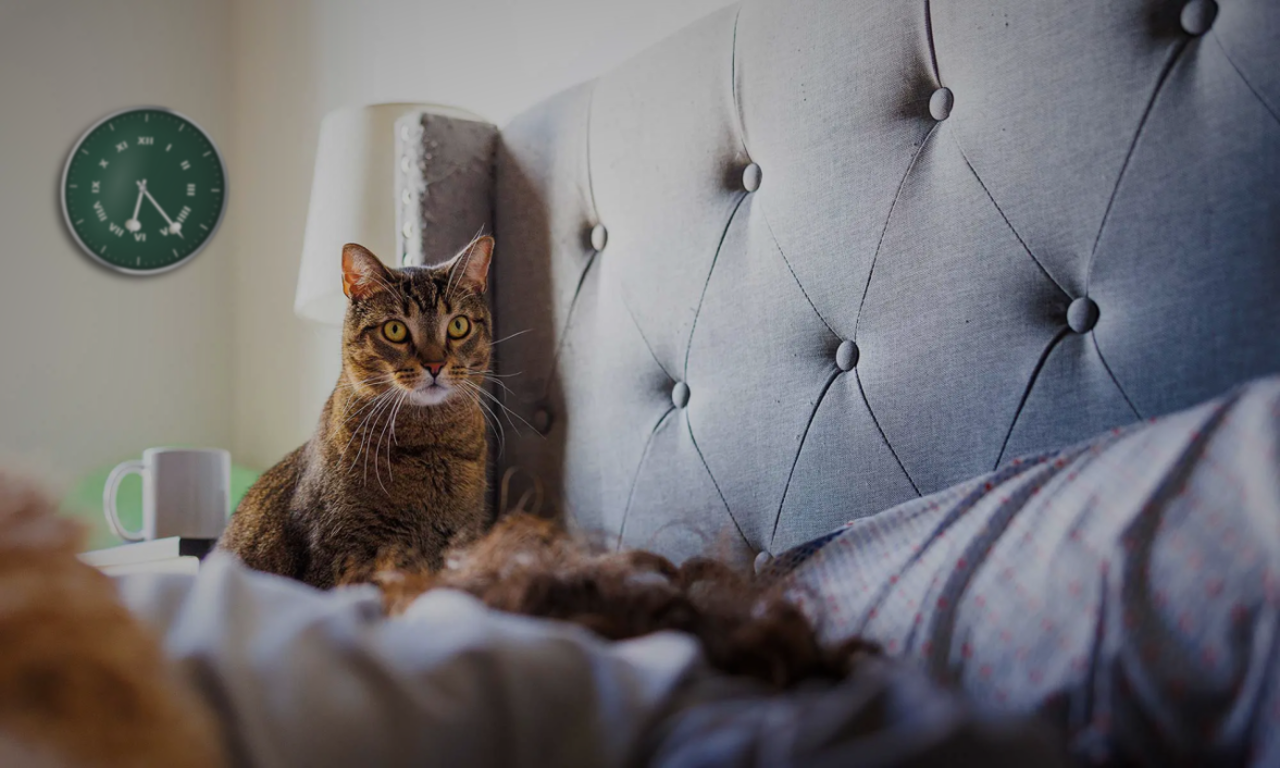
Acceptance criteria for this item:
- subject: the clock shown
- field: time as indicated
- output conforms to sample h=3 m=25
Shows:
h=6 m=23
